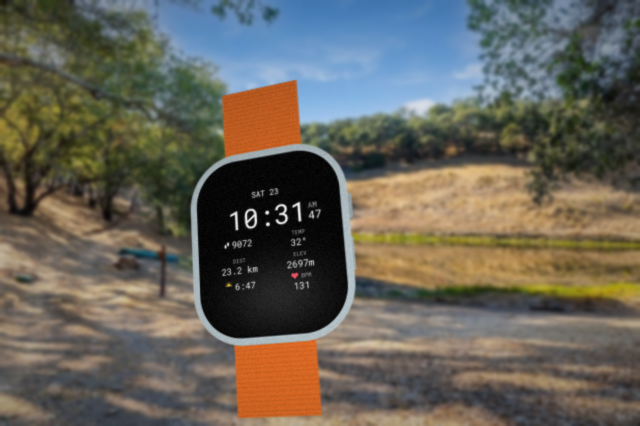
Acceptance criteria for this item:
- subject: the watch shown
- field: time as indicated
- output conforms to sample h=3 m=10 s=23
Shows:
h=10 m=31 s=47
